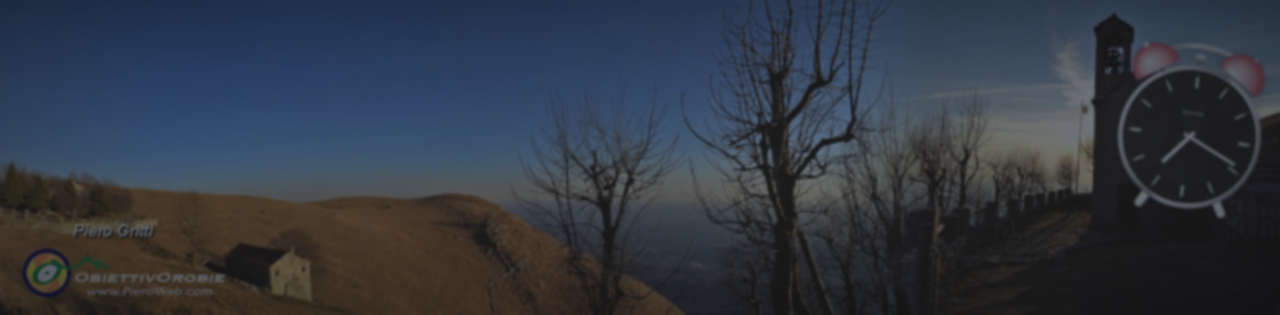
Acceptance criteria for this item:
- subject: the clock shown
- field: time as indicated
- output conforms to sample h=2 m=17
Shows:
h=7 m=19
